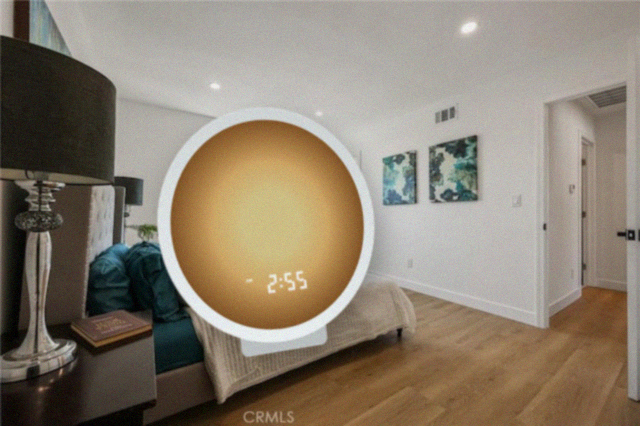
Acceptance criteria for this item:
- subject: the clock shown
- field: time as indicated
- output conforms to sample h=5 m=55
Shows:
h=2 m=55
